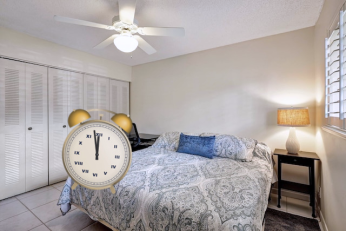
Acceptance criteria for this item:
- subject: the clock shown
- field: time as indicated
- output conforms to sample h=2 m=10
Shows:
h=11 m=58
